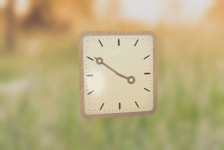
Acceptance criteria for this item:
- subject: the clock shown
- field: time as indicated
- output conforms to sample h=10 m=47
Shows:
h=3 m=51
